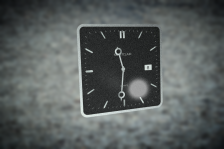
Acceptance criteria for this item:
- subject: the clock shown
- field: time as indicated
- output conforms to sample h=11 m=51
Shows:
h=11 m=31
